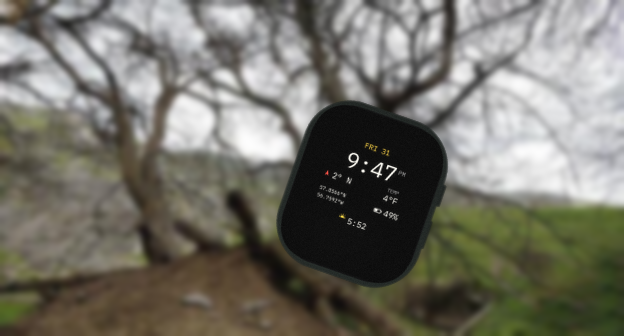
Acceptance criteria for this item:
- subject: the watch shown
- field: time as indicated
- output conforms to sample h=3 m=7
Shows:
h=9 m=47
